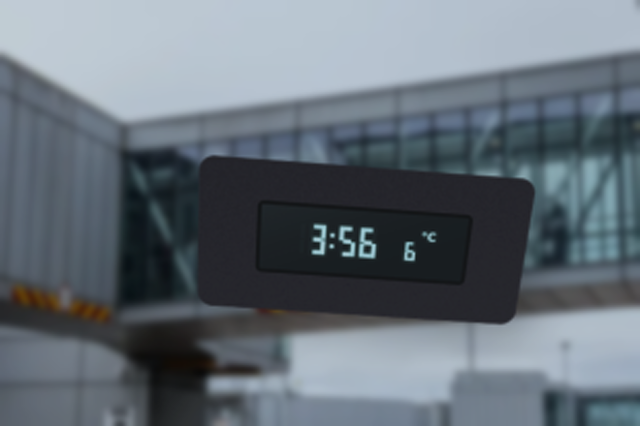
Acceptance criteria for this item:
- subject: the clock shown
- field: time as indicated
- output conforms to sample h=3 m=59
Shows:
h=3 m=56
